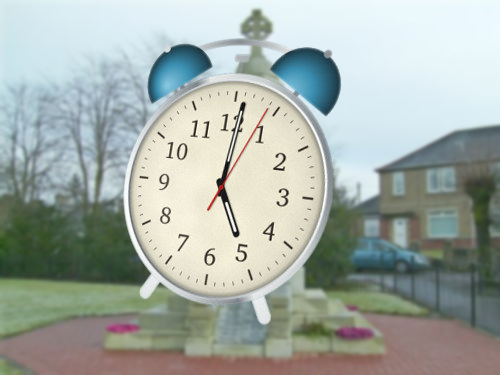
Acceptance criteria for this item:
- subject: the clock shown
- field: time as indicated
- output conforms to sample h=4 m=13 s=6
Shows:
h=5 m=1 s=4
